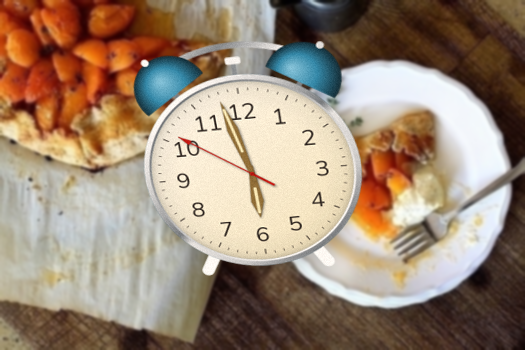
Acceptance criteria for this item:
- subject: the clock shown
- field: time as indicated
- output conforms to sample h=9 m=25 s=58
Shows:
h=5 m=57 s=51
